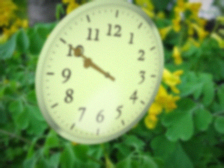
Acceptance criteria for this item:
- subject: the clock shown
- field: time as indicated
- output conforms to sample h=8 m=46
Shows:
h=9 m=50
